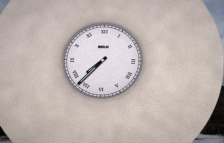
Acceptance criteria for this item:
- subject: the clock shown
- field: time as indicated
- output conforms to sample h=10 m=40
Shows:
h=7 m=37
